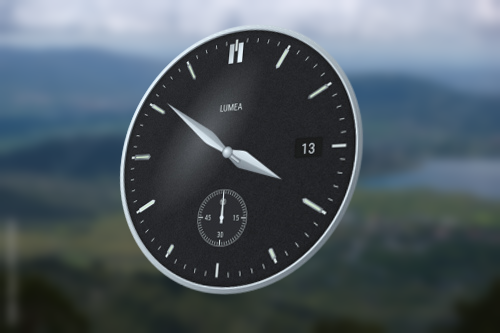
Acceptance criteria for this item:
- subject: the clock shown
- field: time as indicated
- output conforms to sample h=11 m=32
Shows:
h=3 m=51
